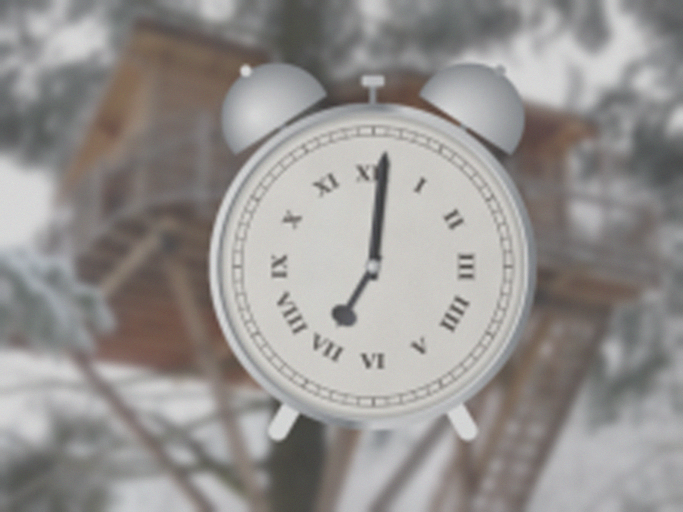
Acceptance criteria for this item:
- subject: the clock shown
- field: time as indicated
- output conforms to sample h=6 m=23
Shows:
h=7 m=1
